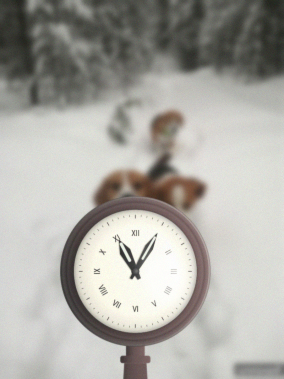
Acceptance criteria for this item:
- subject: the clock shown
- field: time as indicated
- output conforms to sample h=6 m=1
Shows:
h=11 m=5
